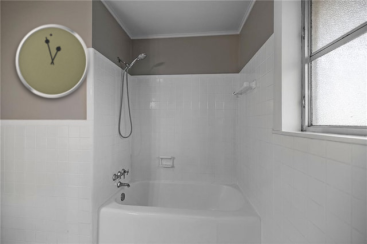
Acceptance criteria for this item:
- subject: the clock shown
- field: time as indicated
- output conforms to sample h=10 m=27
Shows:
h=12 m=58
